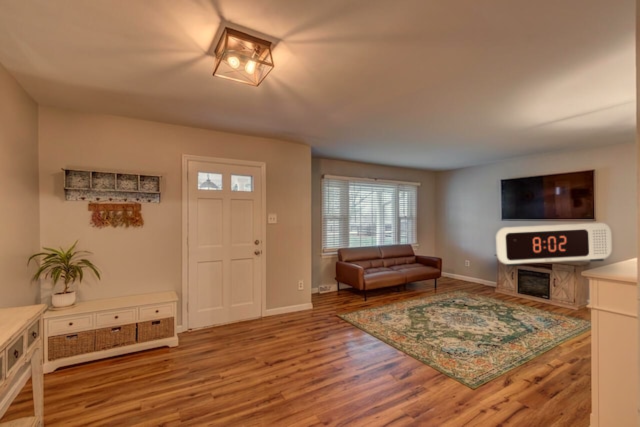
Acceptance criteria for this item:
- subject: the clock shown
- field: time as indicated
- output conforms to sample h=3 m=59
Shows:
h=8 m=2
